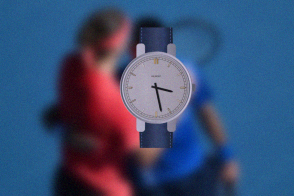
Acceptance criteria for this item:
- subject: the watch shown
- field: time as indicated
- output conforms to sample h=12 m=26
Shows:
h=3 m=28
